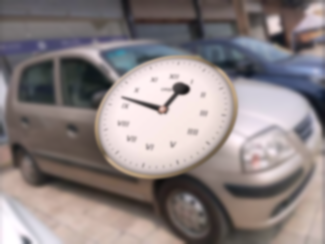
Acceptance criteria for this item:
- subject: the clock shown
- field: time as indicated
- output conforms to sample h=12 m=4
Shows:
h=12 m=47
